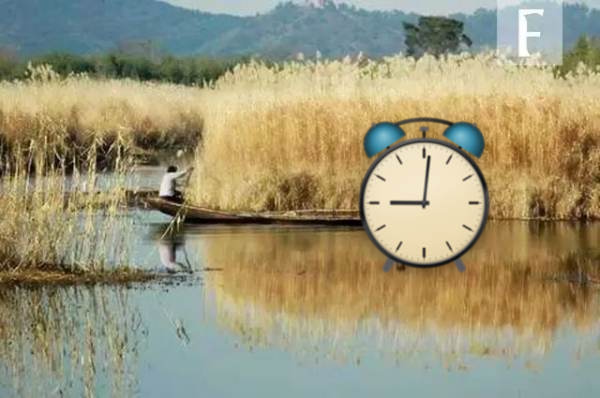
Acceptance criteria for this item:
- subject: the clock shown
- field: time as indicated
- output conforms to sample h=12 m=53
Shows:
h=9 m=1
